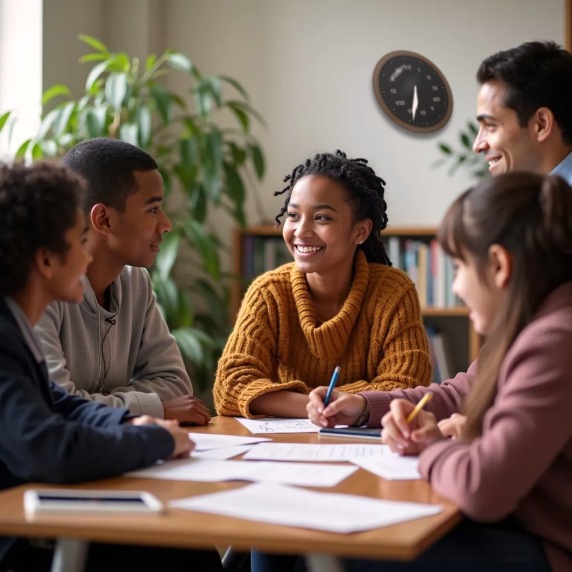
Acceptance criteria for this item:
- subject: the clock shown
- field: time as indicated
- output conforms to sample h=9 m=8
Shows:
h=6 m=34
